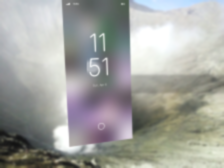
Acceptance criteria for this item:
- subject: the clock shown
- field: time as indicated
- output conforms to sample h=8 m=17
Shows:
h=11 m=51
